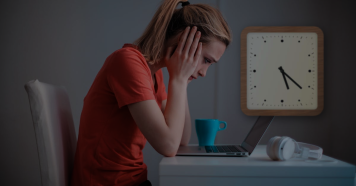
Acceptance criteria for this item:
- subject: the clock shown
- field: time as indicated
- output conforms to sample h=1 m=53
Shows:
h=5 m=22
